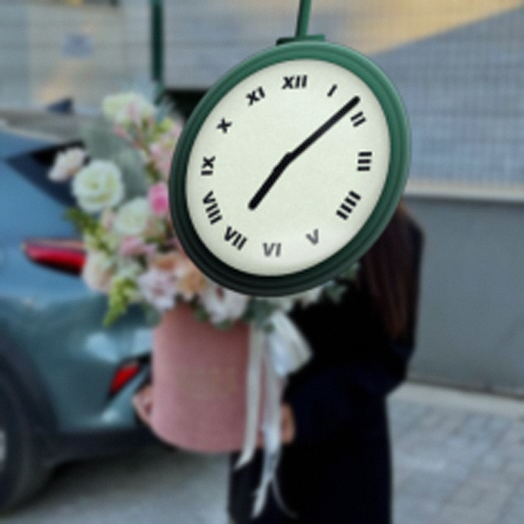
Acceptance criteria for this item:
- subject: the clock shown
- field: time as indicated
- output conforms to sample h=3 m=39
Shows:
h=7 m=8
